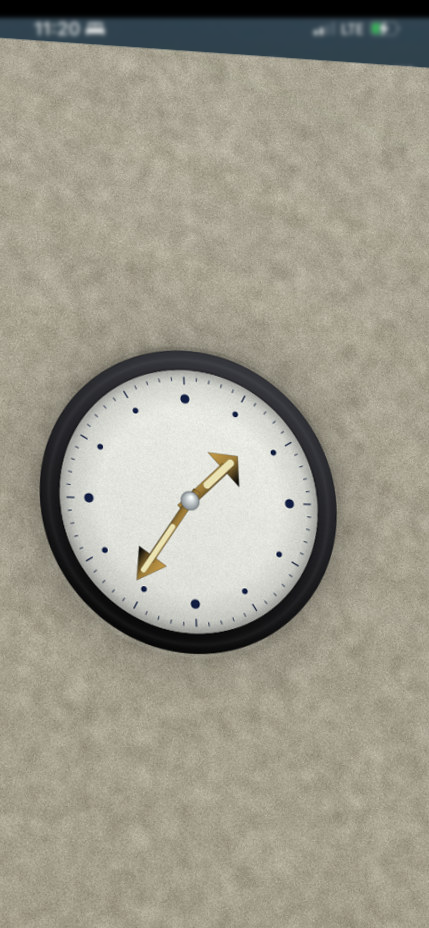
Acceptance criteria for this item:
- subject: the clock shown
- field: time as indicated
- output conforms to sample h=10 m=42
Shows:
h=1 m=36
